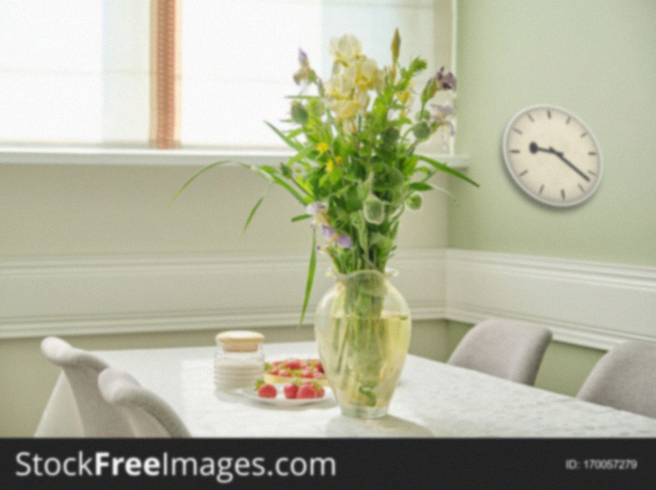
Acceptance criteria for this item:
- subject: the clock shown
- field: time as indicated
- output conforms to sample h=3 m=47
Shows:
h=9 m=22
